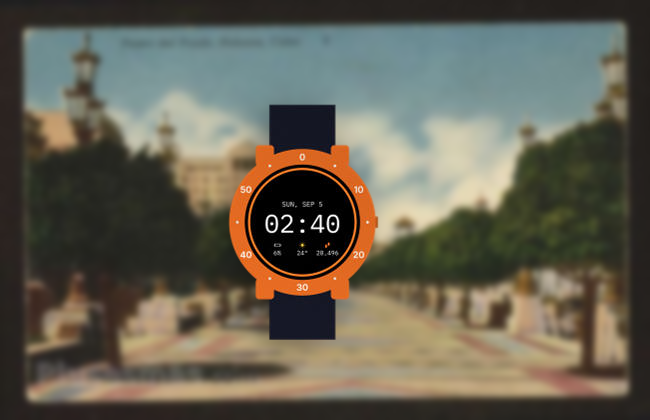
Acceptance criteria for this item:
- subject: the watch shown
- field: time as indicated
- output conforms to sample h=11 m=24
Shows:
h=2 m=40
